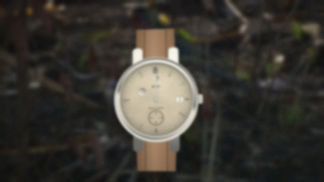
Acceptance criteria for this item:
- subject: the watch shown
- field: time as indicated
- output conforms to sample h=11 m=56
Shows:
h=10 m=0
